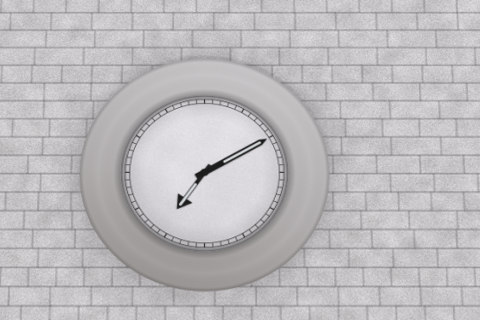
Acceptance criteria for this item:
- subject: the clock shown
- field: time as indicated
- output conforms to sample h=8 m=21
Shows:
h=7 m=10
